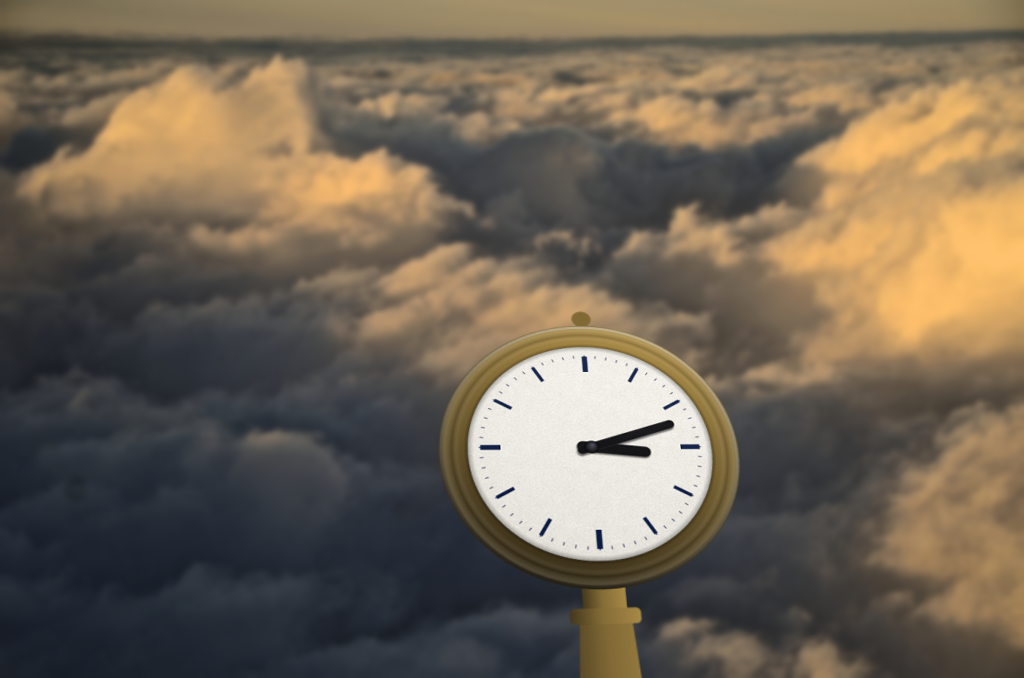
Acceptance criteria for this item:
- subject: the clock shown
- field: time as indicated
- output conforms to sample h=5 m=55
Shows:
h=3 m=12
